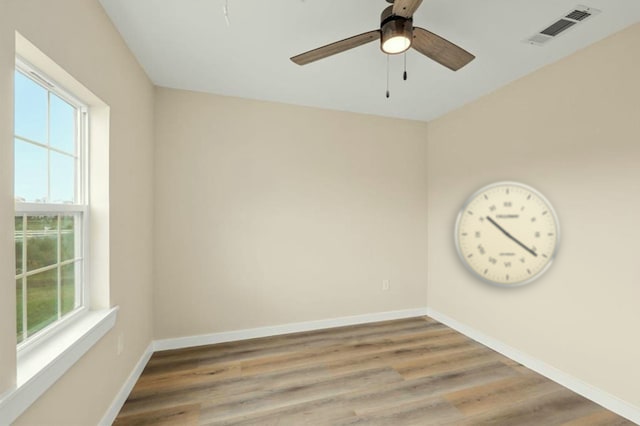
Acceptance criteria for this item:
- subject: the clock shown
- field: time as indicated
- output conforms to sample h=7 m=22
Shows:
h=10 m=21
